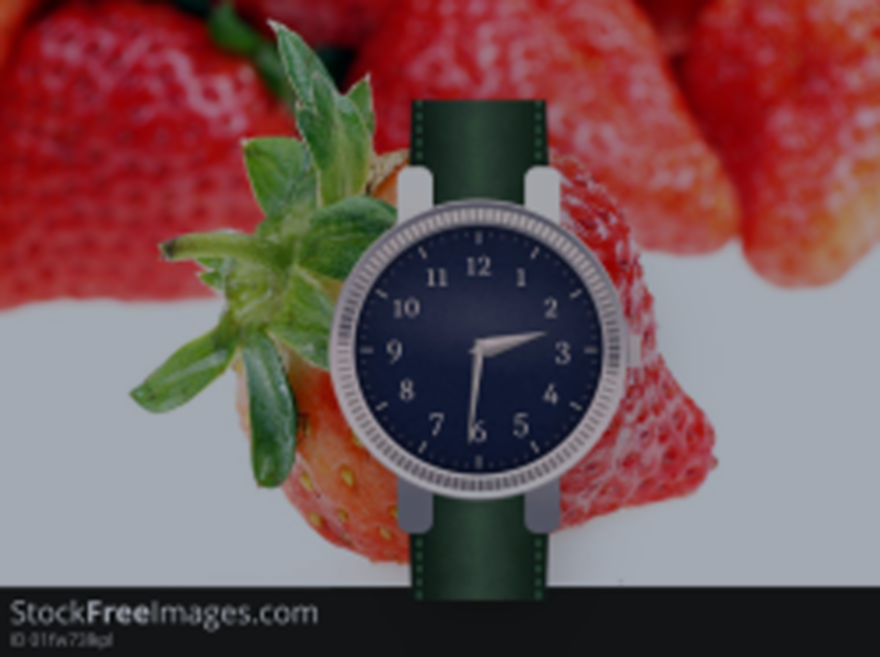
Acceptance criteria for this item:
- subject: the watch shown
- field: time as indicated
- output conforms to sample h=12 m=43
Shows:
h=2 m=31
